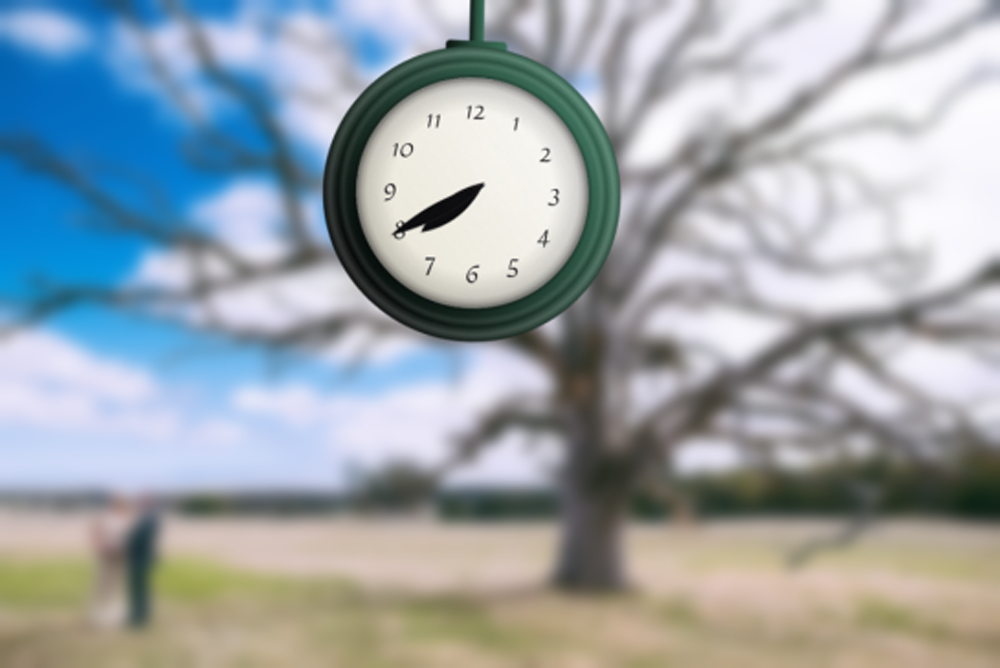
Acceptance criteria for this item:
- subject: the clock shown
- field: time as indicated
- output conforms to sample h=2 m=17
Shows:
h=7 m=40
